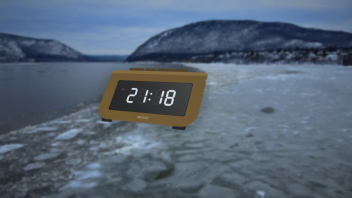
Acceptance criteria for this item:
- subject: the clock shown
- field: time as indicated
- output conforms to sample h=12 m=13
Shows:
h=21 m=18
